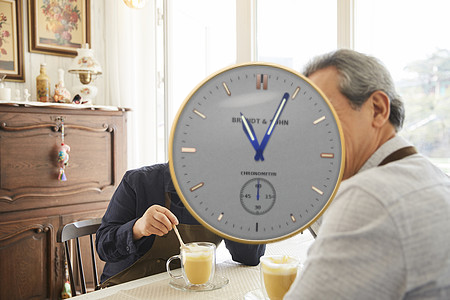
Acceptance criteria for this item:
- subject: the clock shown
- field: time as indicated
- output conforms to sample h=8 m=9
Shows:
h=11 m=4
